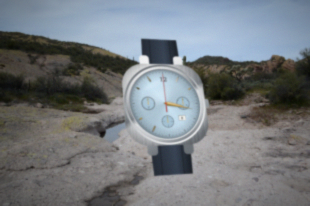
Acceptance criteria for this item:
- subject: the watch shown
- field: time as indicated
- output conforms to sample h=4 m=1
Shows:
h=3 m=17
